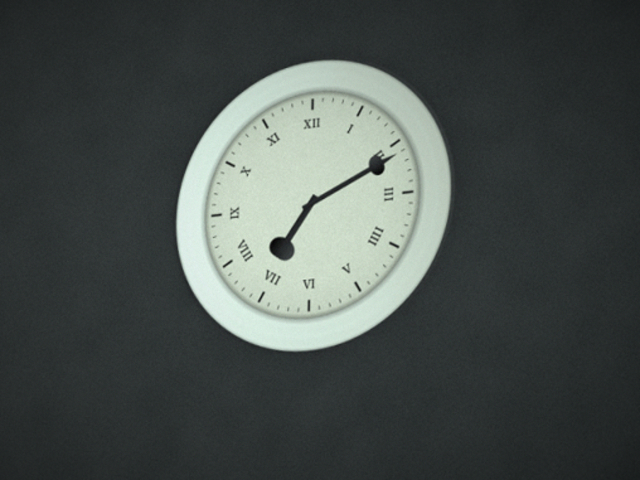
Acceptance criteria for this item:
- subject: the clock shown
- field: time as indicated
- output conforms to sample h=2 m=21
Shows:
h=7 m=11
